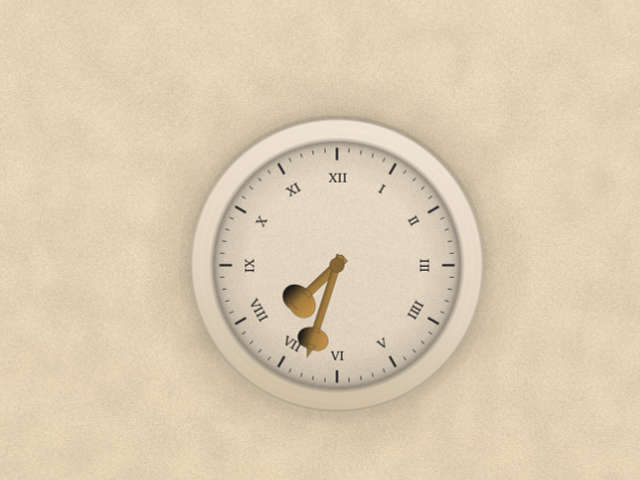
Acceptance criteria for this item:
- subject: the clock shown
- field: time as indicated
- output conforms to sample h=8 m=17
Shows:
h=7 m=33
